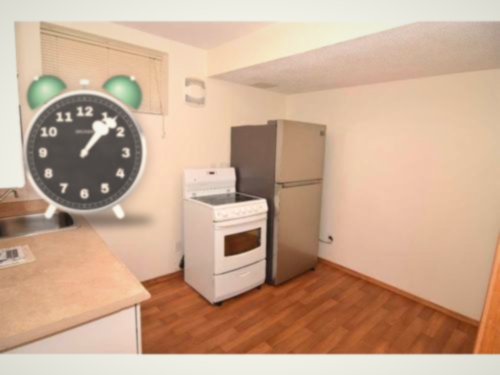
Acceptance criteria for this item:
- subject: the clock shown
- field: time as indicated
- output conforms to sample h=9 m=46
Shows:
h=1 m=7
